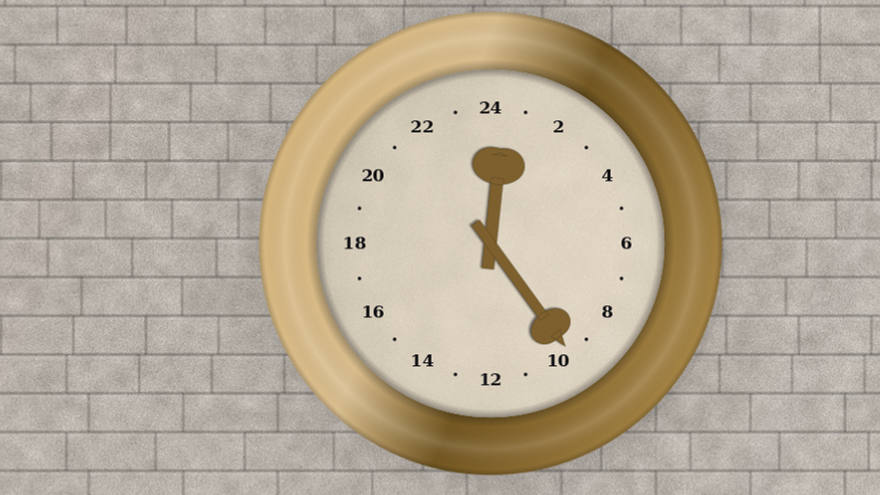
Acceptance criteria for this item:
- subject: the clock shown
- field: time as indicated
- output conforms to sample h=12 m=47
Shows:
h=0 m=24
